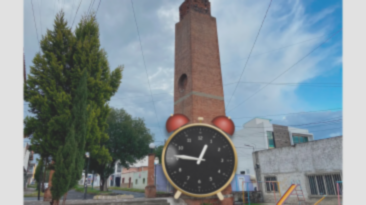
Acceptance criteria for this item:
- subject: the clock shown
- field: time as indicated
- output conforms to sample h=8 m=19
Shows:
h=12 m=46
